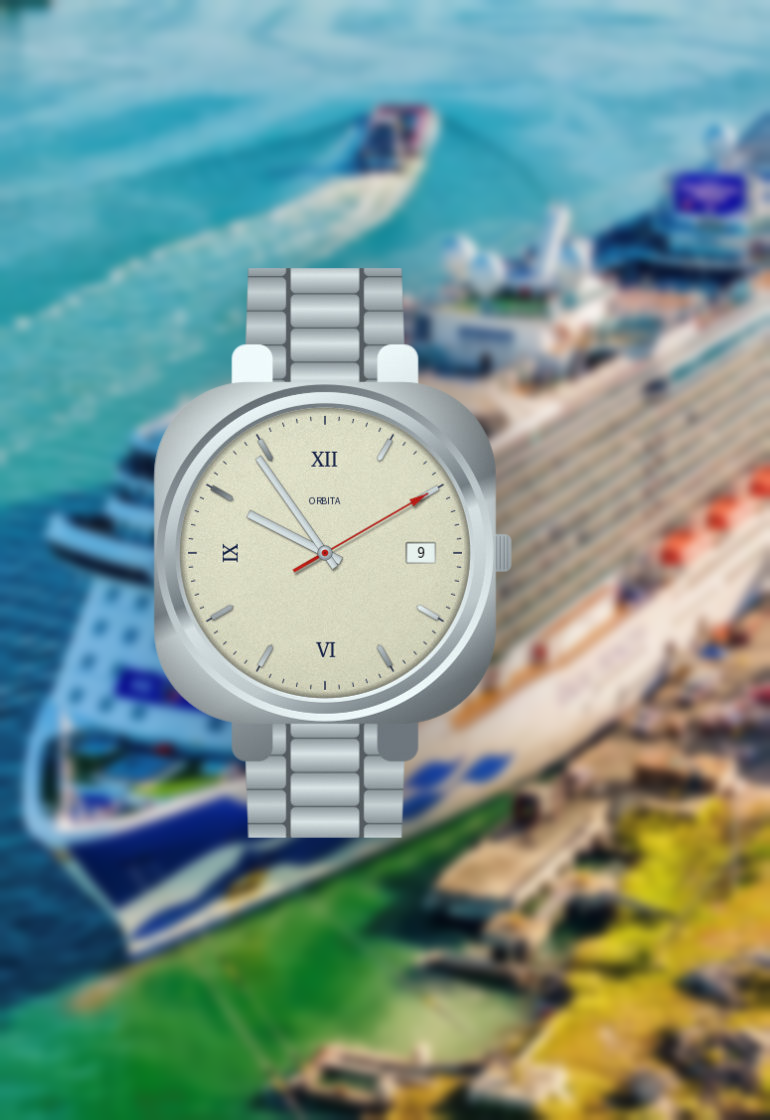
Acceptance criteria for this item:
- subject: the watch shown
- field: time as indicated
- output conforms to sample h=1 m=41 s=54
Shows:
h=9 m=54 s=10
